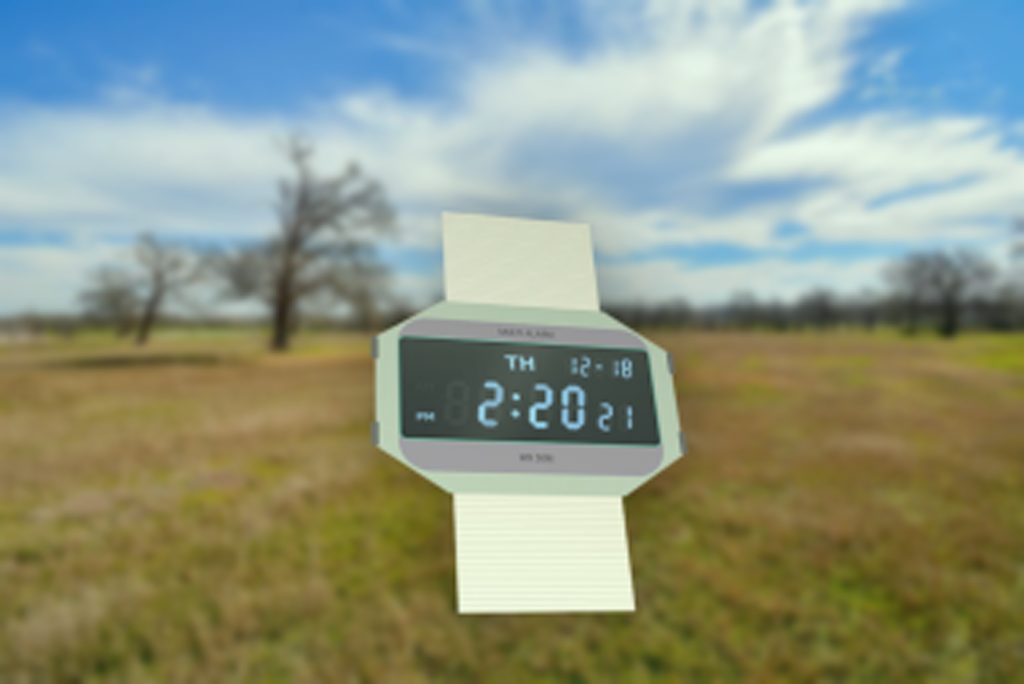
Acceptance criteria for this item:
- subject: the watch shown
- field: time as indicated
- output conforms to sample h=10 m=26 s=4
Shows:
h=2 m=20 s=21
